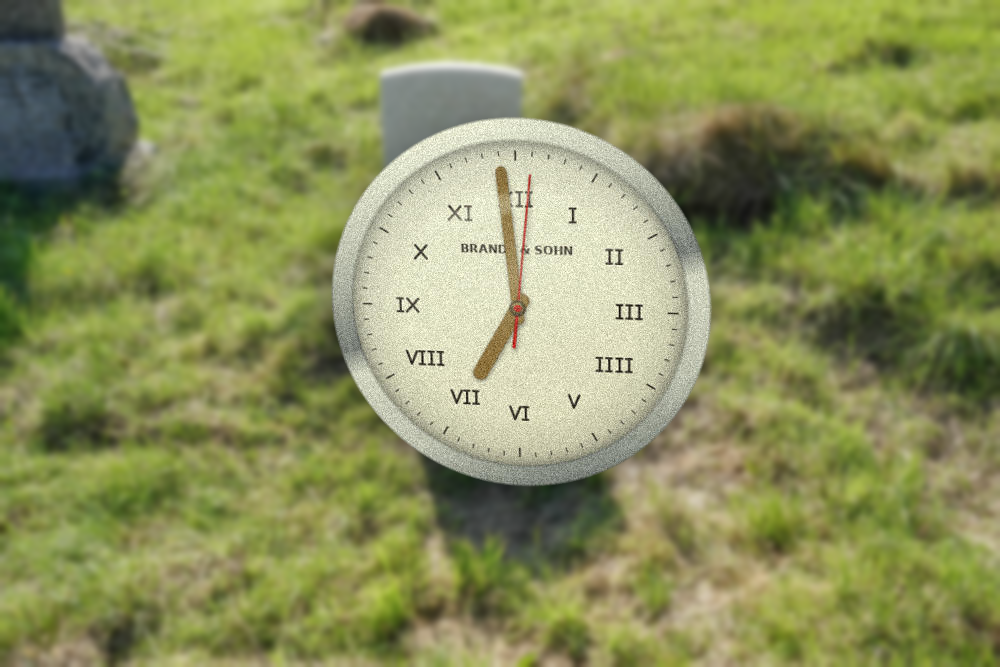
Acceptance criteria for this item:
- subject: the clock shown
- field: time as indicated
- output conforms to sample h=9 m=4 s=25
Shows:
h=6 m=59 s=1
